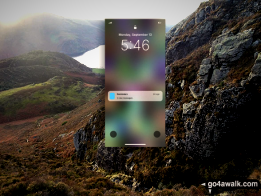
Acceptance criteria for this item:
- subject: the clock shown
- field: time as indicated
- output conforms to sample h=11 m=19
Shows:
h=5 m=46
